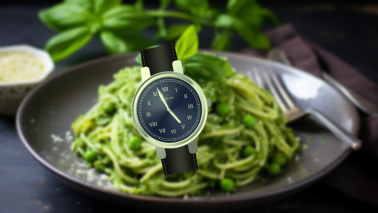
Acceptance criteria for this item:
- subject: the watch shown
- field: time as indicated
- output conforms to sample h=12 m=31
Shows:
h=4 m=57
